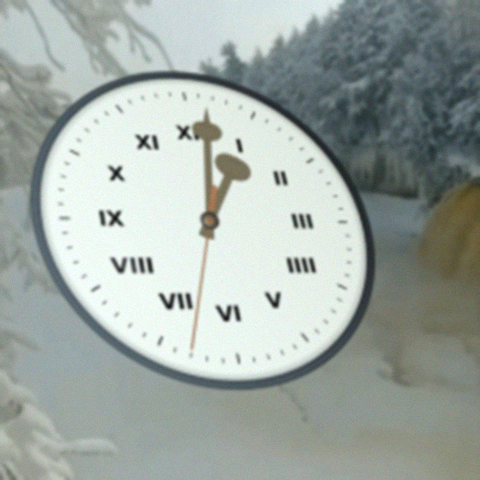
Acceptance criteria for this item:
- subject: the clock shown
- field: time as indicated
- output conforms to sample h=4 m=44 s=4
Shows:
h=1 m=1 s=33
